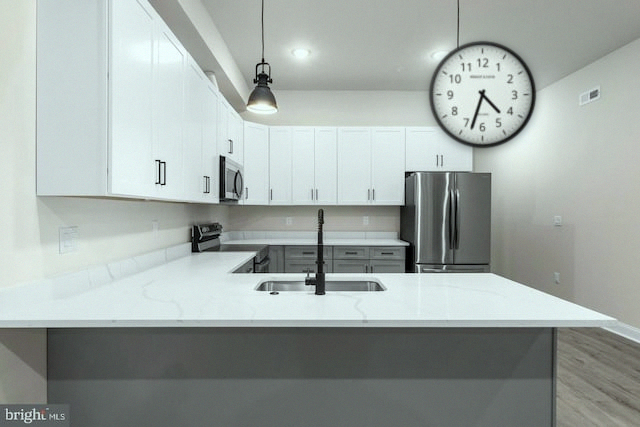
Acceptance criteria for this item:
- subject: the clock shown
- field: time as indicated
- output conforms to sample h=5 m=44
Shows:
h=4 m=33
